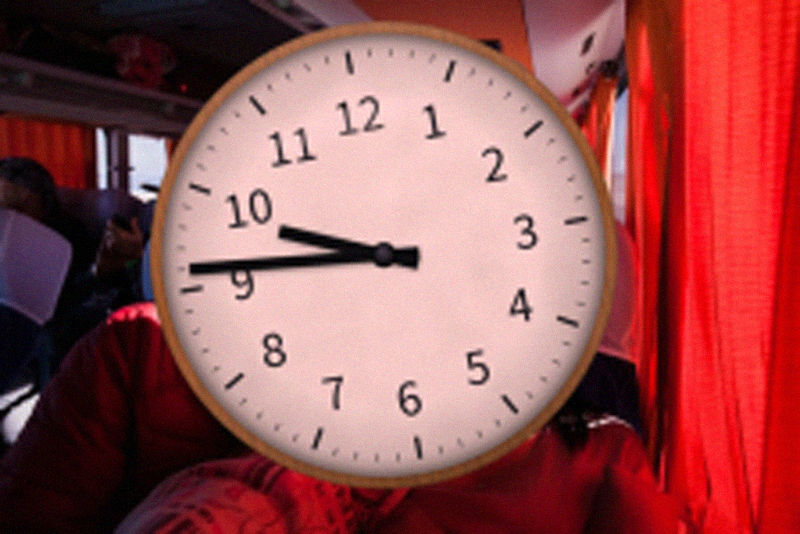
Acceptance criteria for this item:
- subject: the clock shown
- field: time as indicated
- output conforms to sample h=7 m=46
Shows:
h=9 m=46
